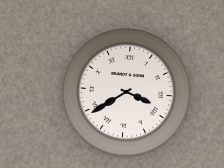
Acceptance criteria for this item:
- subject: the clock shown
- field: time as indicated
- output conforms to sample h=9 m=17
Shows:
h=3 m=39
